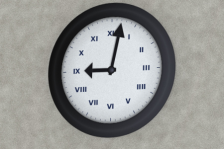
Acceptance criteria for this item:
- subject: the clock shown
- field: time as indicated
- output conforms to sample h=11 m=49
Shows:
h=9 m=2
